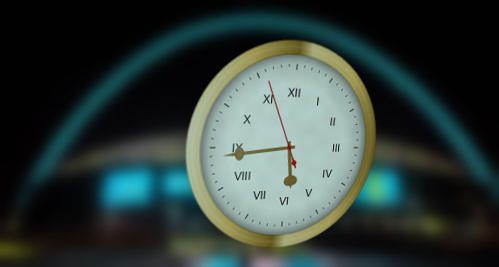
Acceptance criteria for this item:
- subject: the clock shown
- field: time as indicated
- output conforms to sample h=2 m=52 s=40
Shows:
h=5 m=43 s=56
